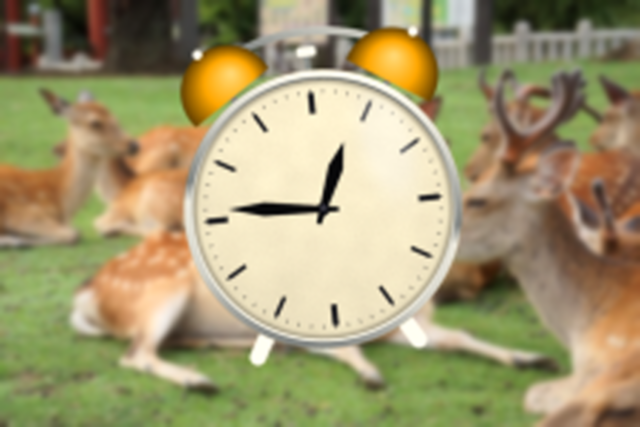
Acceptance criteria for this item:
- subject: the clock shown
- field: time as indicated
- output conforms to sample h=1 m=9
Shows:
h=12 m=46
